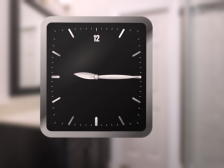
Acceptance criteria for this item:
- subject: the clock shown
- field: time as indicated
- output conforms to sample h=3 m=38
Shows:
h=9 m=15
